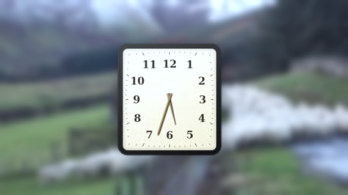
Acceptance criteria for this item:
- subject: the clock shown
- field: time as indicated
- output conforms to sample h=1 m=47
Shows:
h=5 m=33
